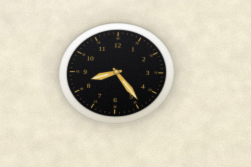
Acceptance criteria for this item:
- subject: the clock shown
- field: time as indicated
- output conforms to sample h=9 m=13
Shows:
h=8 m=24
